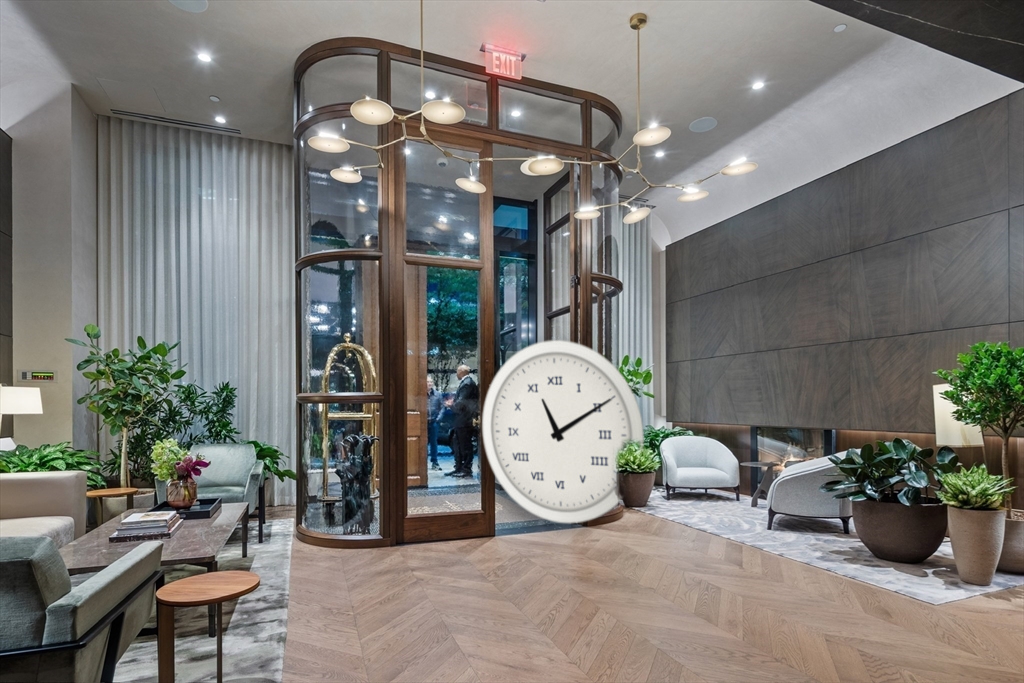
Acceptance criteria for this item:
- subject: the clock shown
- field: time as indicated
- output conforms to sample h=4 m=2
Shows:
h=11 m=10
